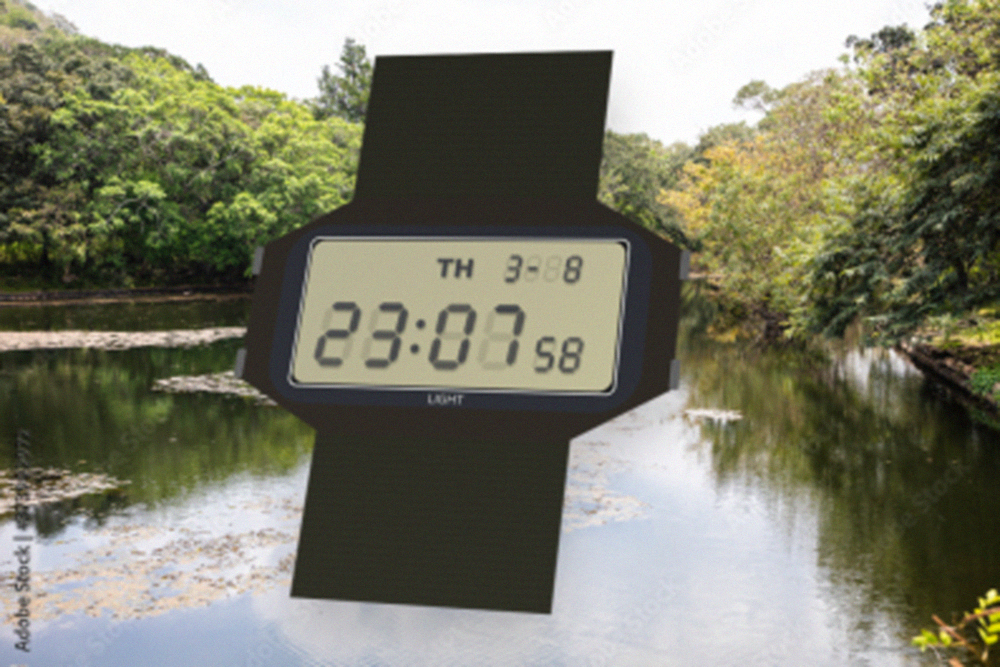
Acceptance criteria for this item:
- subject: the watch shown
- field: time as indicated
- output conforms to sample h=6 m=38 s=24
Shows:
h=23 m=7 s=58
